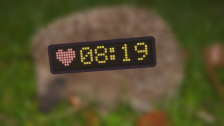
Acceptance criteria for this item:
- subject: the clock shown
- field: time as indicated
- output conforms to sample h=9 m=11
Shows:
h=8 m=19
